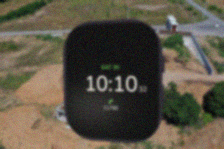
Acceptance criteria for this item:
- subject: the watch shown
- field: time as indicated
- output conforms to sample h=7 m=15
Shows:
h=10 m=10
